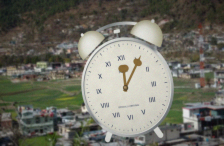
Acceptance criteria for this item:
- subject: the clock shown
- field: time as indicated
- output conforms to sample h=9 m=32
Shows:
h=12 m=6
